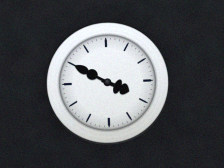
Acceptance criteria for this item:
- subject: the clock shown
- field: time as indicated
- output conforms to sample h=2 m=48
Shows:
h=3 m=50
